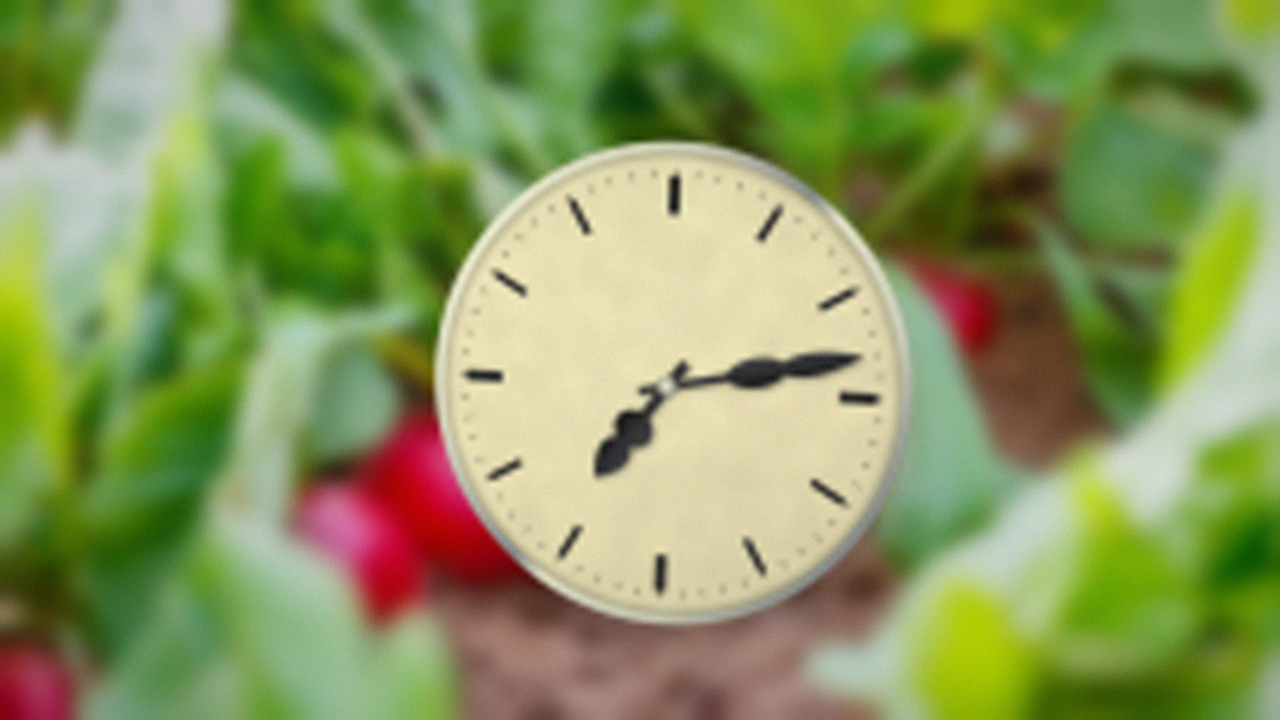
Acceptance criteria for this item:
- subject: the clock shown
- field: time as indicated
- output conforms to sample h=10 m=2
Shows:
h=7 m=13
